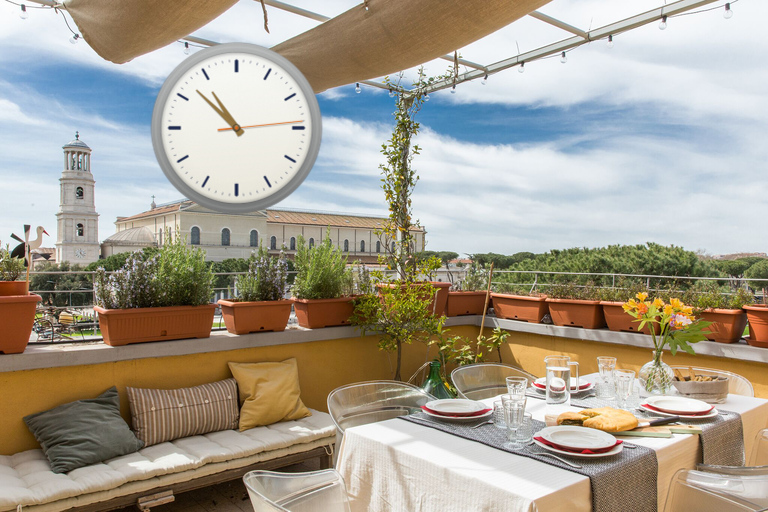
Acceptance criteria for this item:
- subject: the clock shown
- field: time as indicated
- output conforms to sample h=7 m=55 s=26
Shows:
h=10 m=52 s=14
